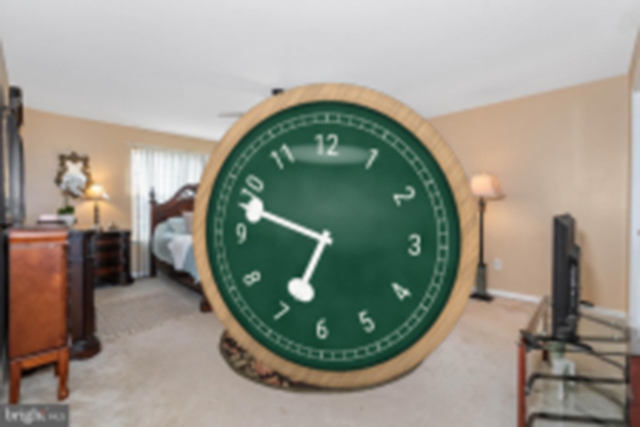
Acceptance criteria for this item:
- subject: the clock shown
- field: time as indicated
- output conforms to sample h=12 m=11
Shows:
h=6 m=48
